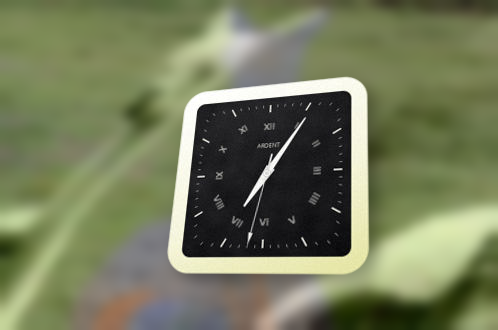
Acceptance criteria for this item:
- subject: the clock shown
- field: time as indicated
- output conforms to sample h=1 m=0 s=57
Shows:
h=7 m=5 s=32
